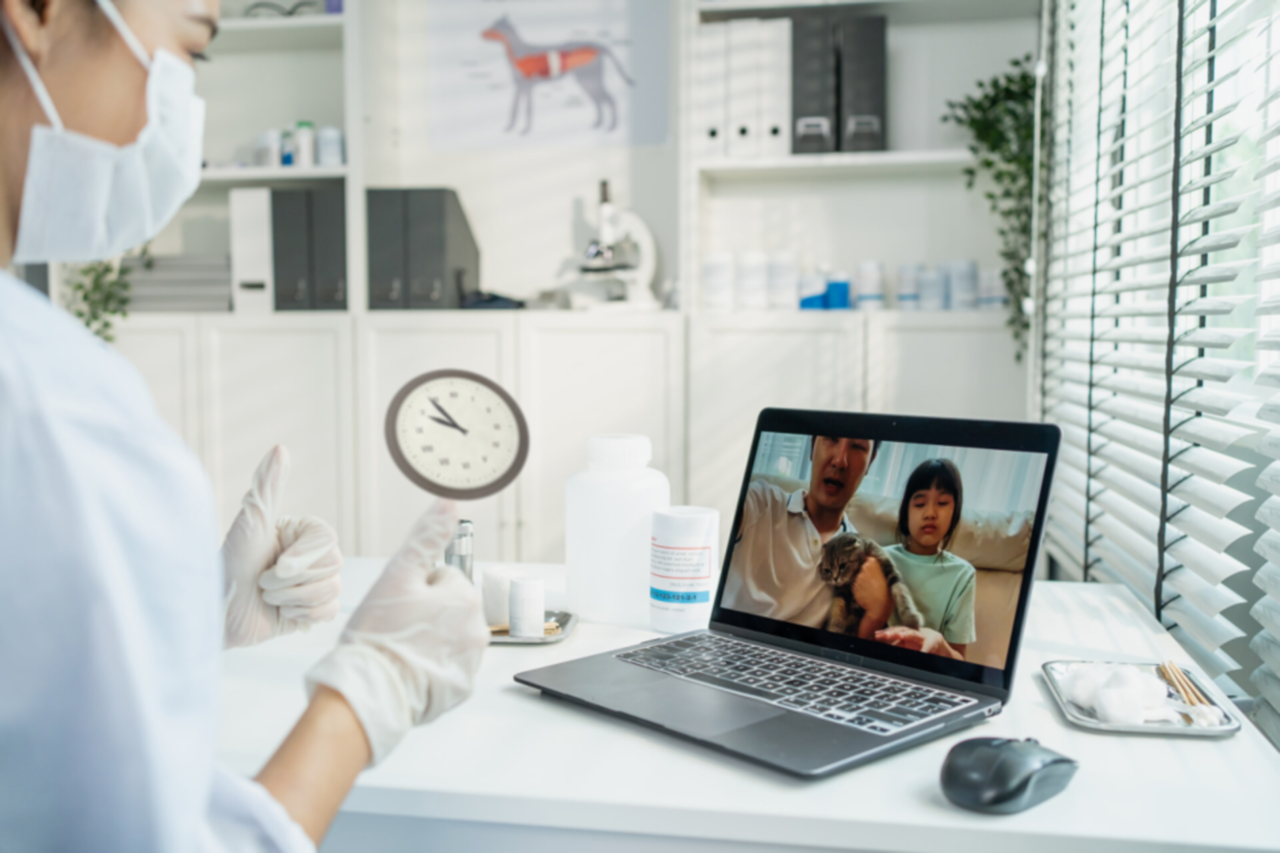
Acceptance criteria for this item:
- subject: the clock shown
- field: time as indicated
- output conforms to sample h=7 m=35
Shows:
h=9 m=54
